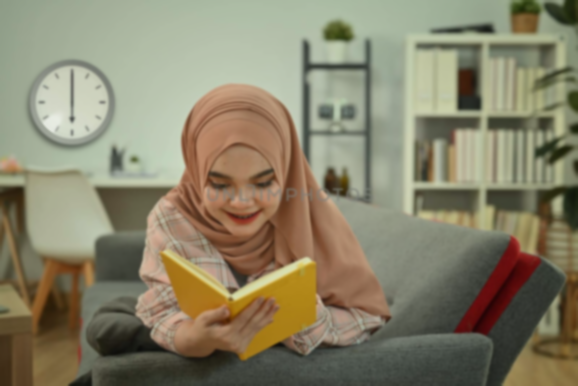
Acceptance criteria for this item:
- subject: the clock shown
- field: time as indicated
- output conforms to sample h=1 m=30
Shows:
h=6 m=0
